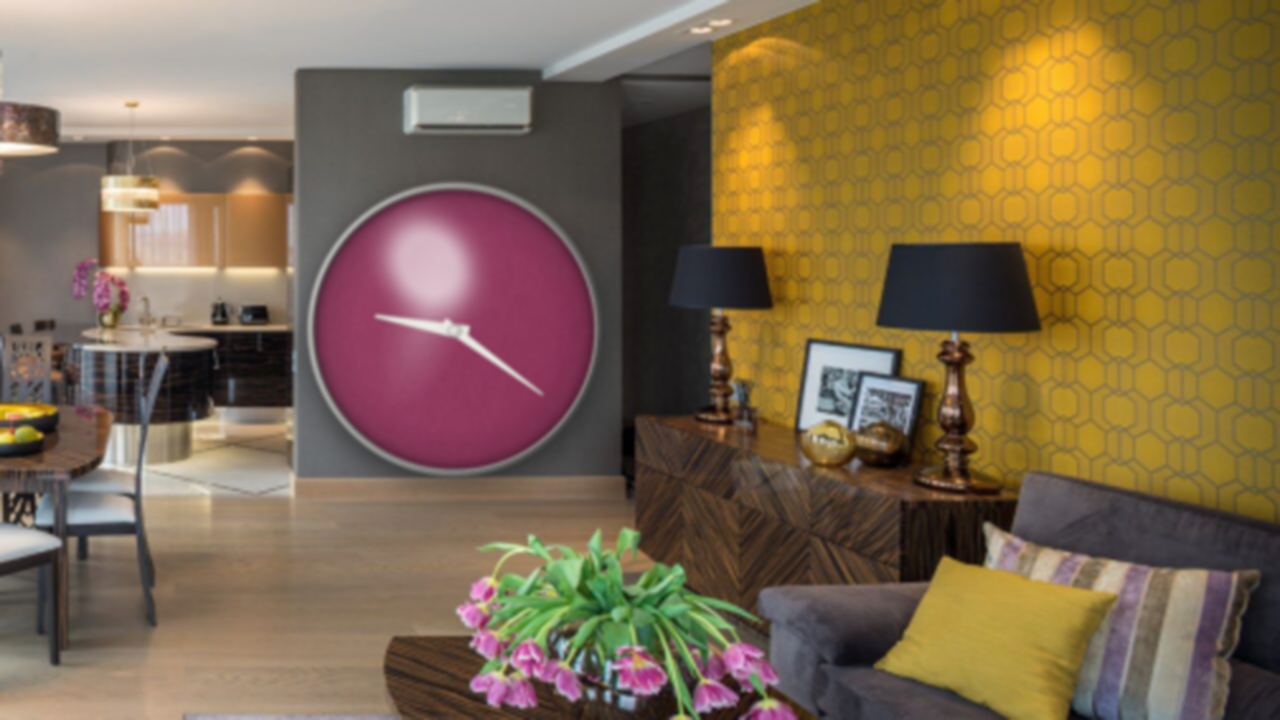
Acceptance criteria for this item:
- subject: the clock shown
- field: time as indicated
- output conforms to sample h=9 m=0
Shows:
h=9 m=21
